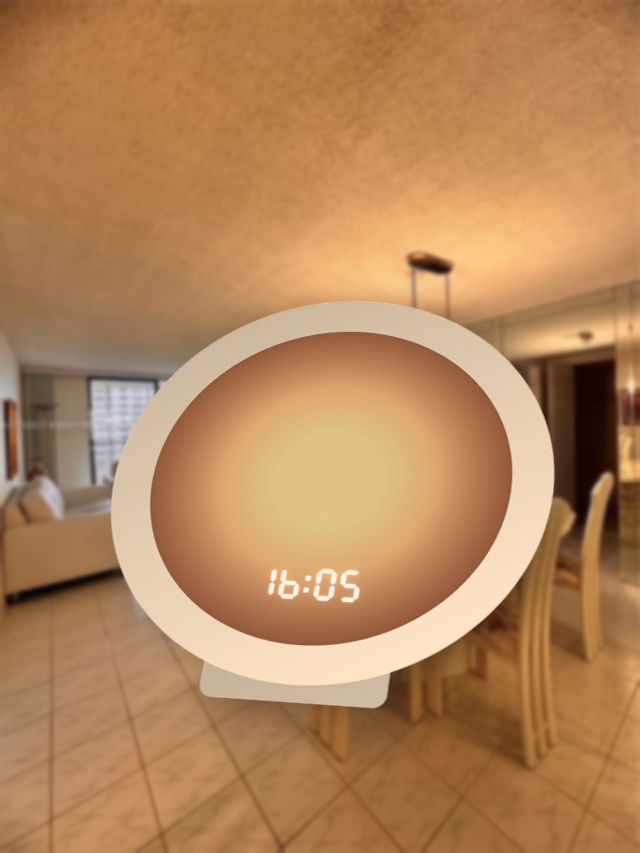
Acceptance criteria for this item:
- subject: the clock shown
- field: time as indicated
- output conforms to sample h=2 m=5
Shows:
h=16 m=5
